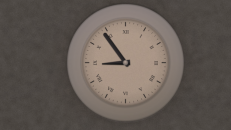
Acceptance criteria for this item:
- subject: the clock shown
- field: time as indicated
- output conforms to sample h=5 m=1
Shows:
h=8 m=54
